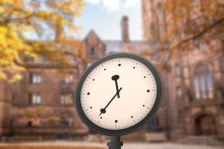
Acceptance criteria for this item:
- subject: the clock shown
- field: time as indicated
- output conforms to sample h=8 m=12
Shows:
h=11 m=36
